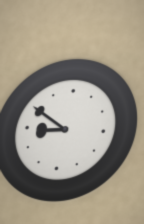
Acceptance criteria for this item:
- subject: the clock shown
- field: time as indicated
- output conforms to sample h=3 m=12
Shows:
h=8 m=50
